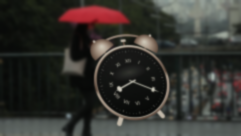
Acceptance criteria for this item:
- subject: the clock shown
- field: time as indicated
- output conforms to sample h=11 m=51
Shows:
h=8 m=20
